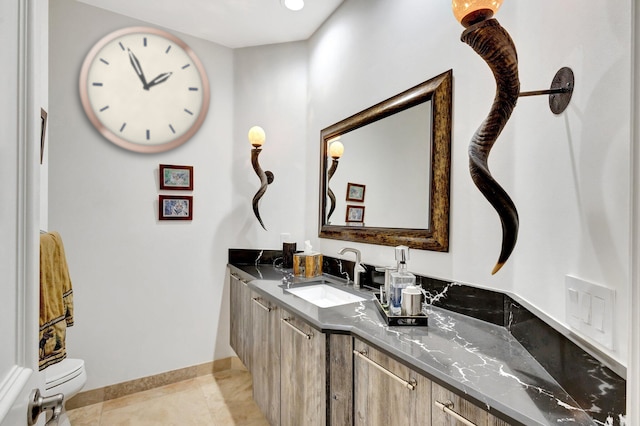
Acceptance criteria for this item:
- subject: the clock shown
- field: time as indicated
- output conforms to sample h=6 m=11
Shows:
h=1 m=56
